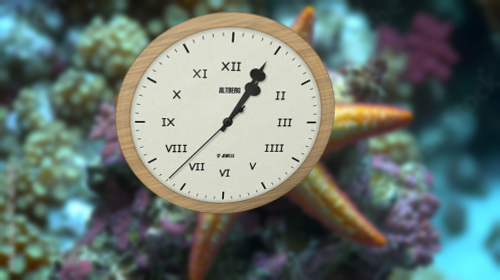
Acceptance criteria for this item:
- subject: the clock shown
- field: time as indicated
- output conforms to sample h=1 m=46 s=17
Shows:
h=1 m=4 s=37
